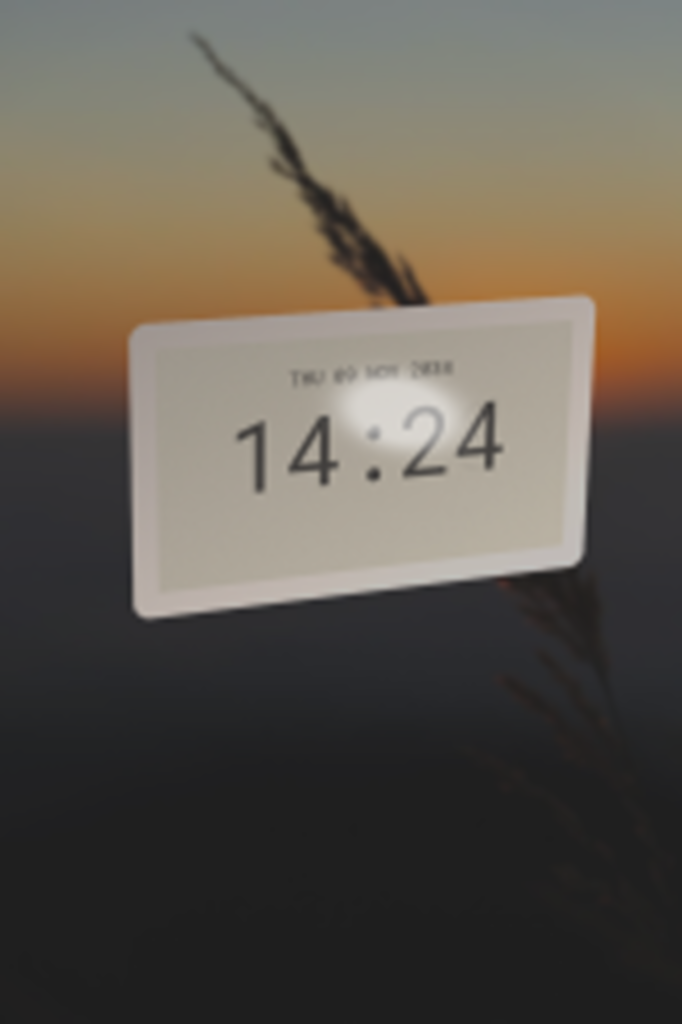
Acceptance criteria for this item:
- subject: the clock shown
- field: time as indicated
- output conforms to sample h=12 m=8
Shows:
h=14 m=24
